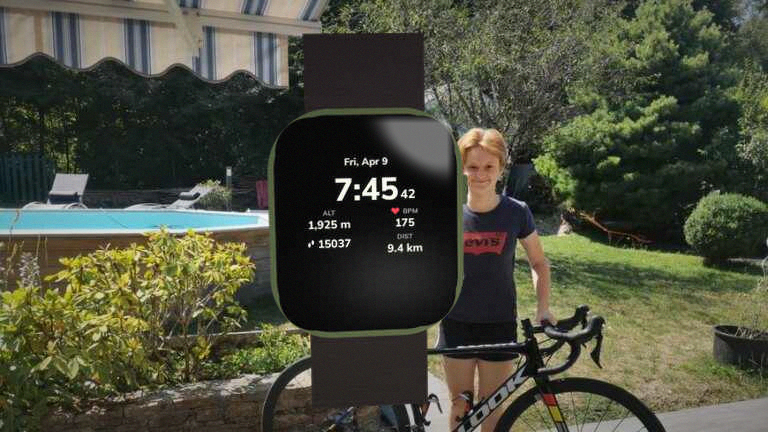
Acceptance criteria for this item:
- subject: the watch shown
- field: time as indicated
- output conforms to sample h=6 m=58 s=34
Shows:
h=7 m=45 s=42
